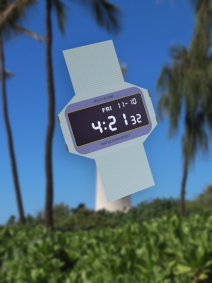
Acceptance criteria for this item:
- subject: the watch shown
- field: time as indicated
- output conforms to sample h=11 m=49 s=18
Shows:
h=4 m=21 s=32
